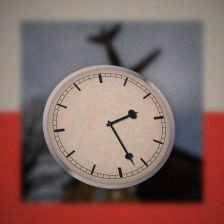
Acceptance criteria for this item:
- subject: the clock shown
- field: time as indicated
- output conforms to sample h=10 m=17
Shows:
h=2 m=27
